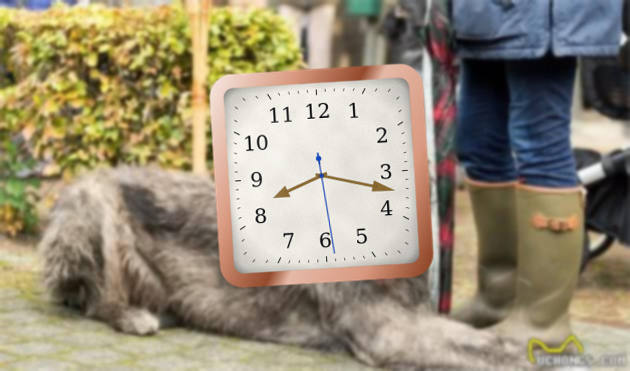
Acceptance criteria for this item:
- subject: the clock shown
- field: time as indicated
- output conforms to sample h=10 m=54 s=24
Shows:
h=8 m=17 s=29
